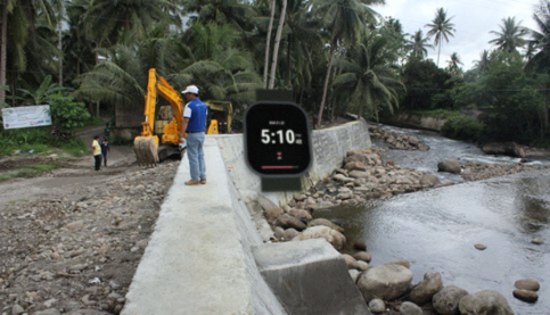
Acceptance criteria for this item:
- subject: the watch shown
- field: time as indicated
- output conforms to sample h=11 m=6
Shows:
h=5 m=10
